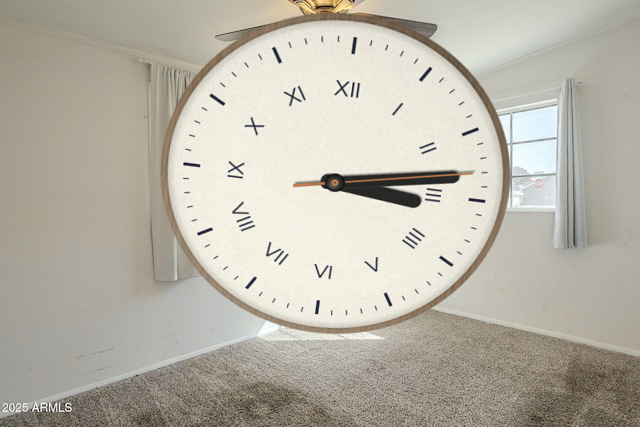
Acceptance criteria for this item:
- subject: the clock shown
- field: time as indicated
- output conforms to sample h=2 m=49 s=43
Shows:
h=3 m=13 s=13
